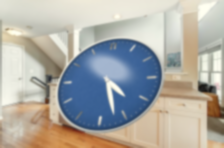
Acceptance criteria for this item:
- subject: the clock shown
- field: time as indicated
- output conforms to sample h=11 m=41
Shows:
h=4 m=27
